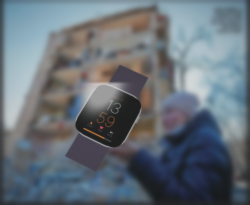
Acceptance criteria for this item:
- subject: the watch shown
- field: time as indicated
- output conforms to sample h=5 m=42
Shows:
h=13 m=59
